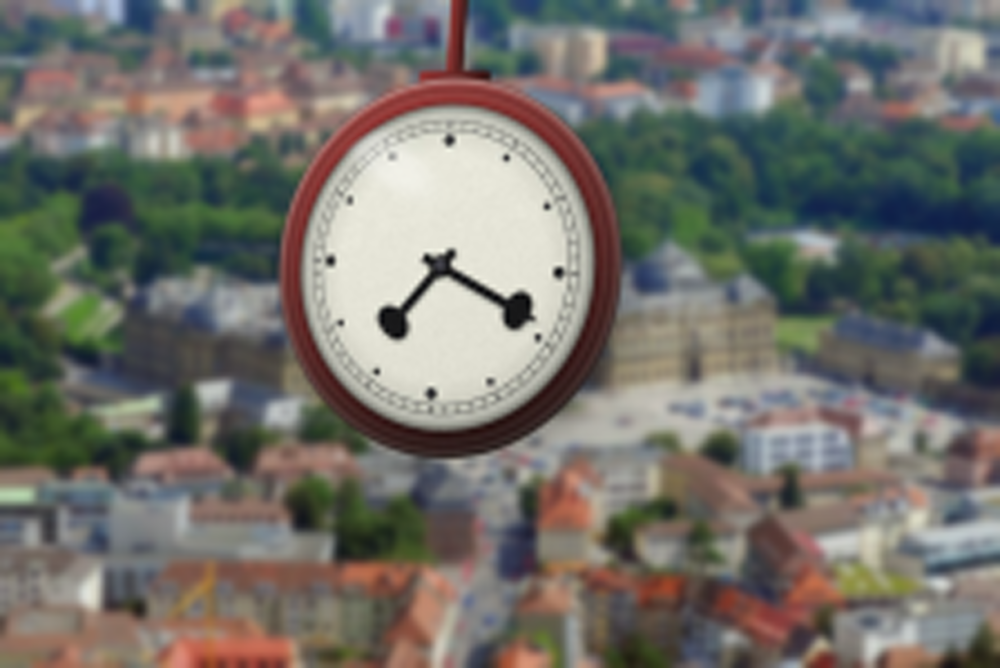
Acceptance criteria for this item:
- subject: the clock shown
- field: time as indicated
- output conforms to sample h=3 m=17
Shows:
h=7 m=19
